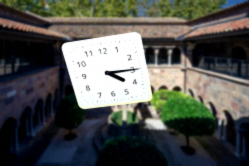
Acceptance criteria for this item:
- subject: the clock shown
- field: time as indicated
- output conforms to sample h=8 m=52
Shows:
h=4 m=15
